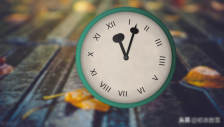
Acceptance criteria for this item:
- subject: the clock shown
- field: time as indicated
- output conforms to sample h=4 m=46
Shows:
h=12 m=7
